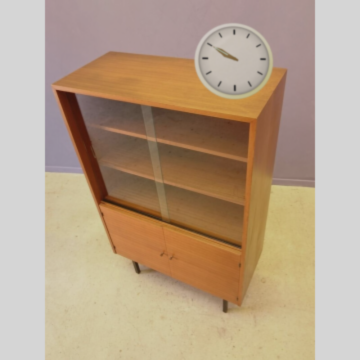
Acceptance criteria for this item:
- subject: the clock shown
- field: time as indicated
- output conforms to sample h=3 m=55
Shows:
h=9 m=50
